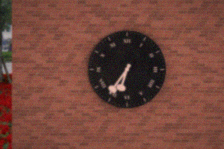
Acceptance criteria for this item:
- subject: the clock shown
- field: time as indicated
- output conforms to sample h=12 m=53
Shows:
h=6 m=36
